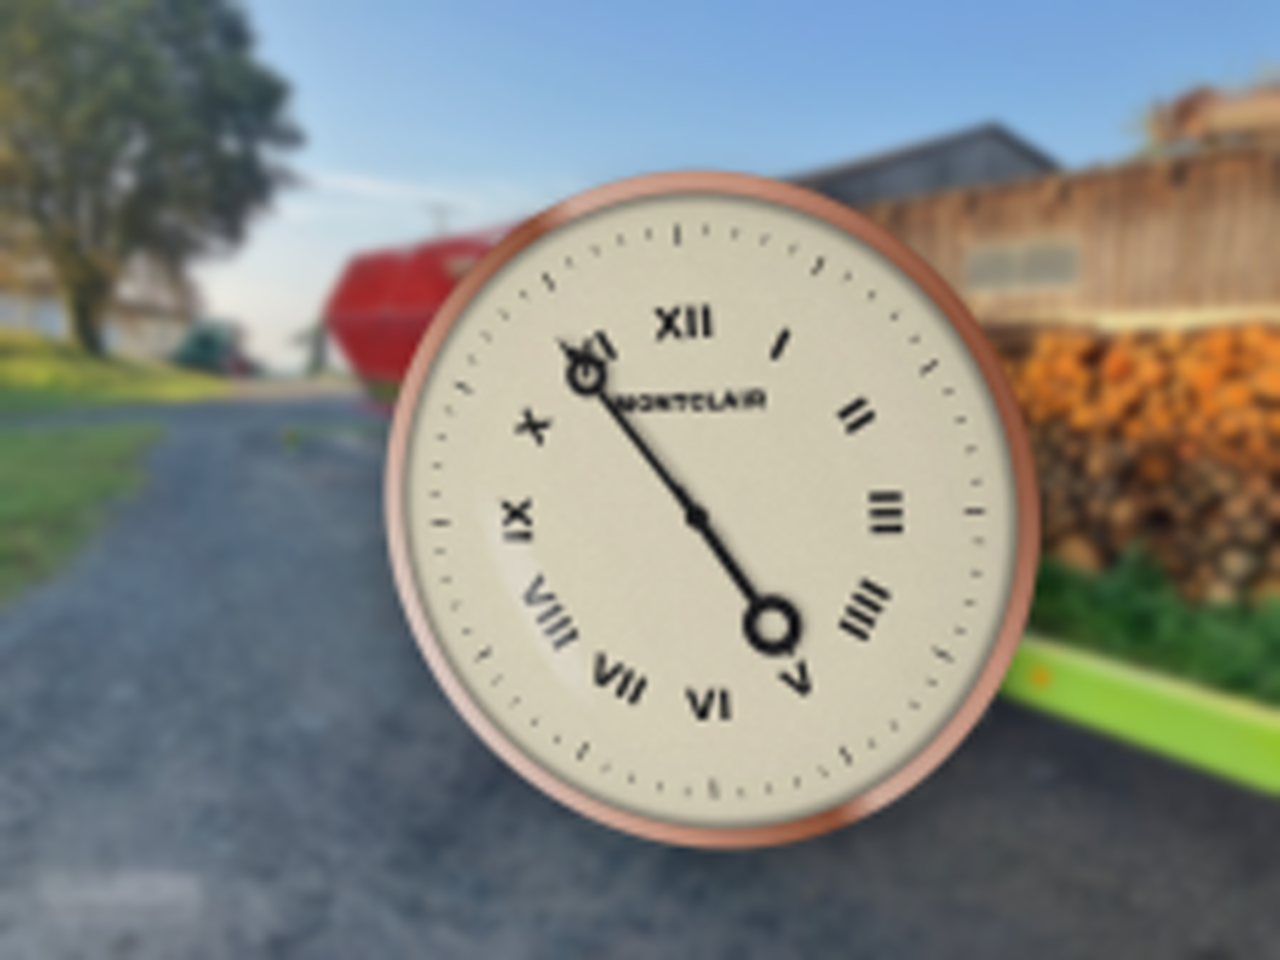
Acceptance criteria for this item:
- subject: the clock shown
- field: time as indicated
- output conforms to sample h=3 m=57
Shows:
h=4 m=54
